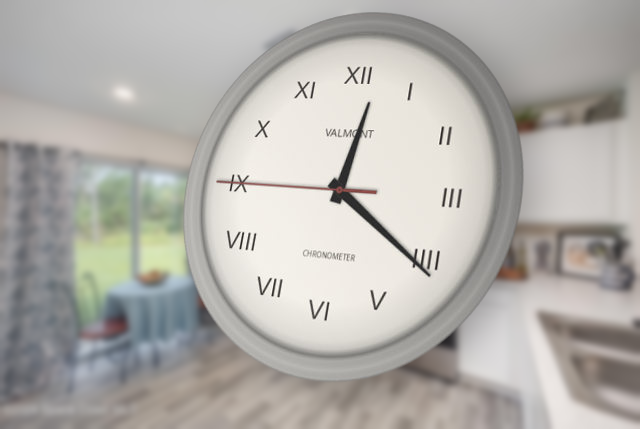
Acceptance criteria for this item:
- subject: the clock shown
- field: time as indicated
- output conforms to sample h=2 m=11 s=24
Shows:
h=12 m=20 s=45
